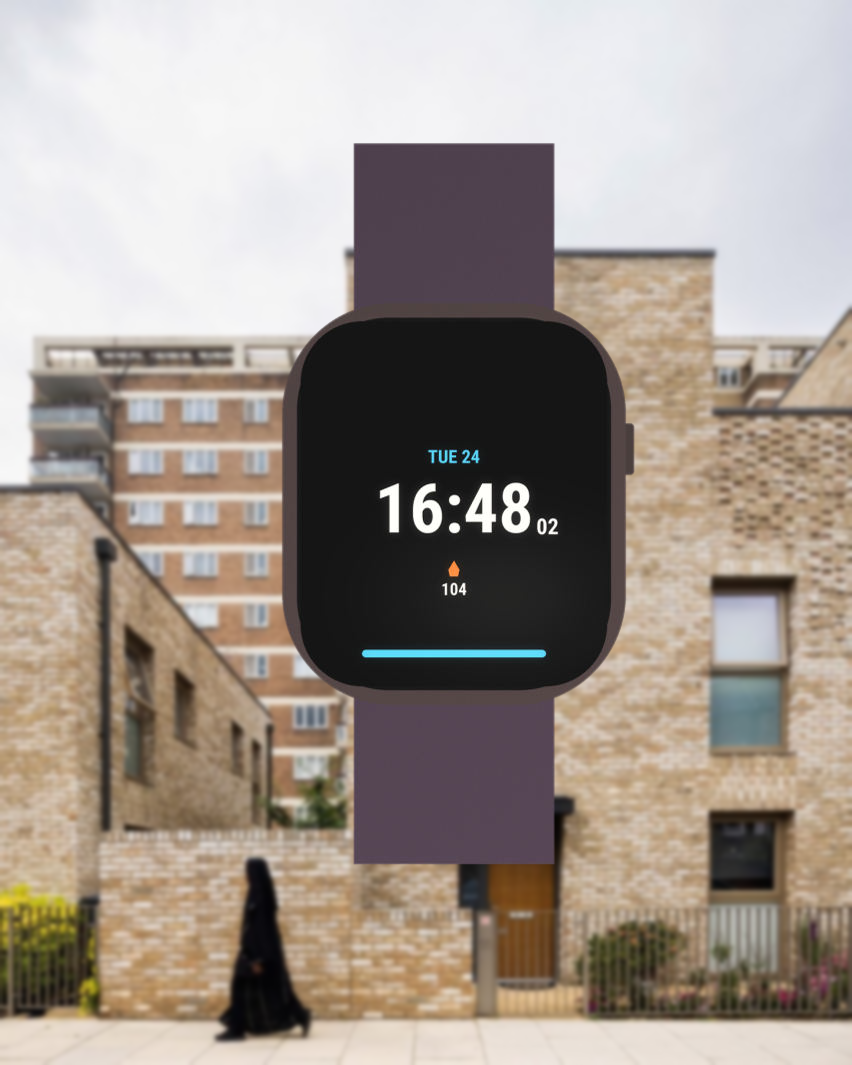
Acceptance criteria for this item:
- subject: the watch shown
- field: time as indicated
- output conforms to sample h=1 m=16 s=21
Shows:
h=16 m=48 s=2
